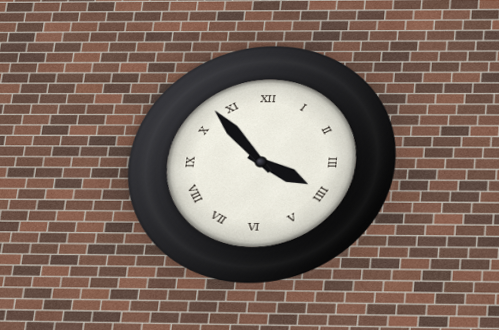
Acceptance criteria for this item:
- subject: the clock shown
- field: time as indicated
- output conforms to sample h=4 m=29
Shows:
h=3 m=53
